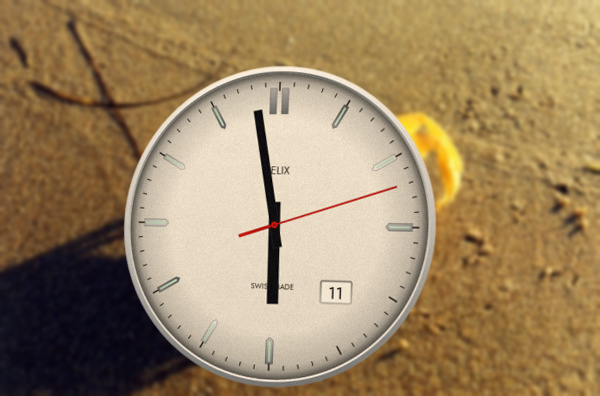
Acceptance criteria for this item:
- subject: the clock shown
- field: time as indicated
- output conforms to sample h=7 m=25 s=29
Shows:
h=5 m=58 s=12
